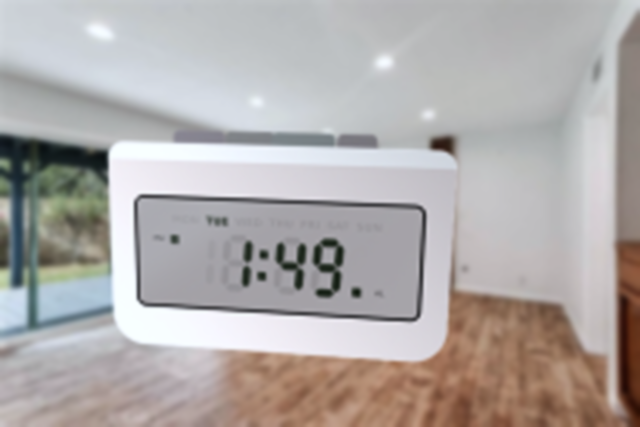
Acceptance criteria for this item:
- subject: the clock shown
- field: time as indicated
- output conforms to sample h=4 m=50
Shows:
h=1 m=49
